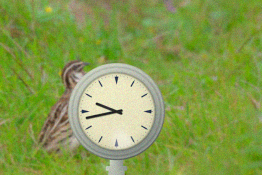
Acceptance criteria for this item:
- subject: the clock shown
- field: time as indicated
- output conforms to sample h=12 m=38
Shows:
h=9 m=43
